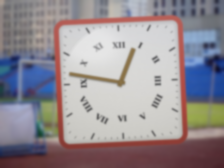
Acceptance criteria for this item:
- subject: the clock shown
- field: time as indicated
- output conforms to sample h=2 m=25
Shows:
h=12 m=47
